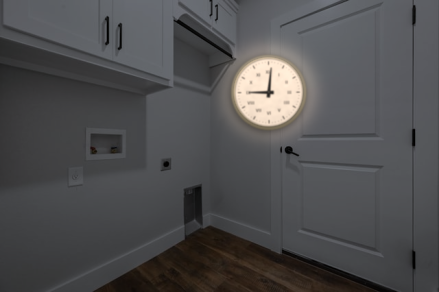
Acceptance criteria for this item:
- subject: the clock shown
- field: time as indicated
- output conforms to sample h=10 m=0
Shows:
h=9 m=1
